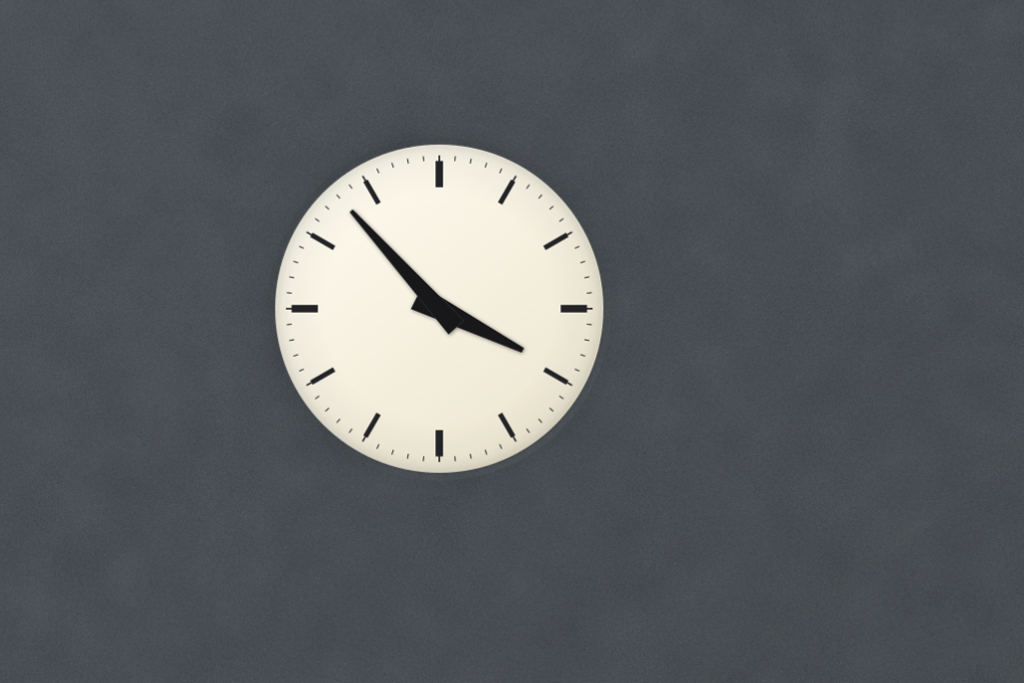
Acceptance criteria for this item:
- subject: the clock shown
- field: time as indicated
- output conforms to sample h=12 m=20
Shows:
h=3 m=53
